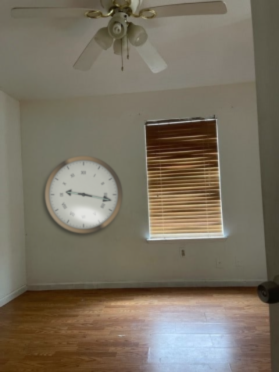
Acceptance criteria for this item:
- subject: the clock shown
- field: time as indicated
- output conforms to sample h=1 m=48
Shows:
h=9 m=17
